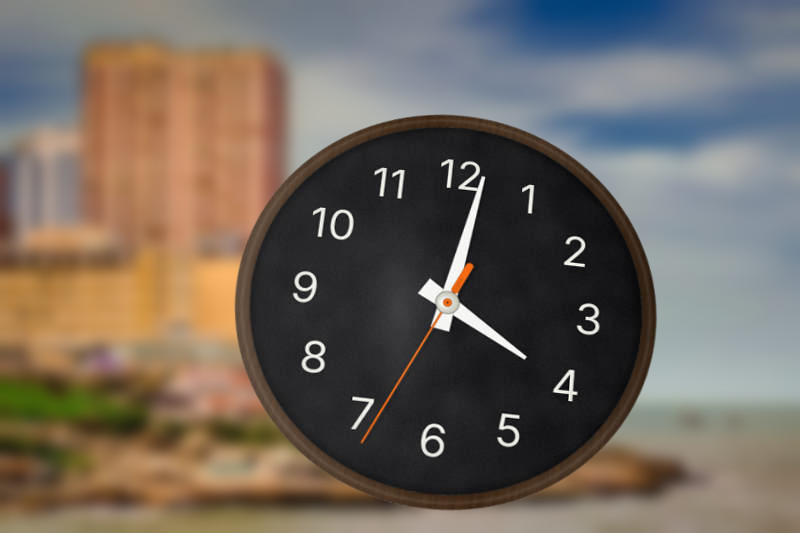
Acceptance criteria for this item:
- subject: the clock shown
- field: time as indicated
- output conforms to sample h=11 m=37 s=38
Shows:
h=4 m=1 s=34
